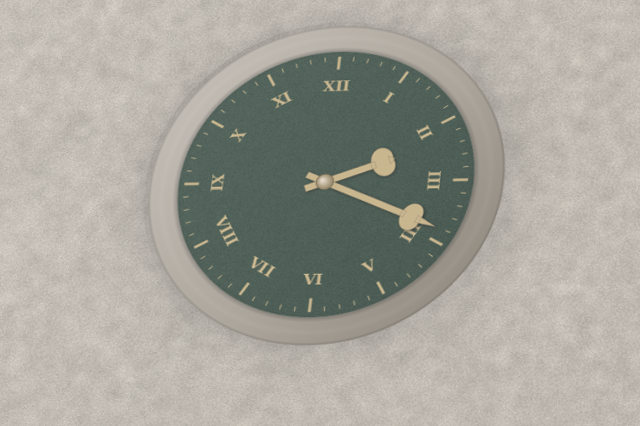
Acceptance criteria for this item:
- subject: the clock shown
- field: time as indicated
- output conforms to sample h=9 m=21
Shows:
h=2 m=19
